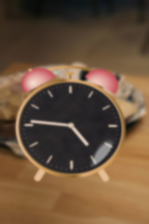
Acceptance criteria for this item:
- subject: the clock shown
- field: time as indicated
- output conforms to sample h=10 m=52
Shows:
h=4 m=46
